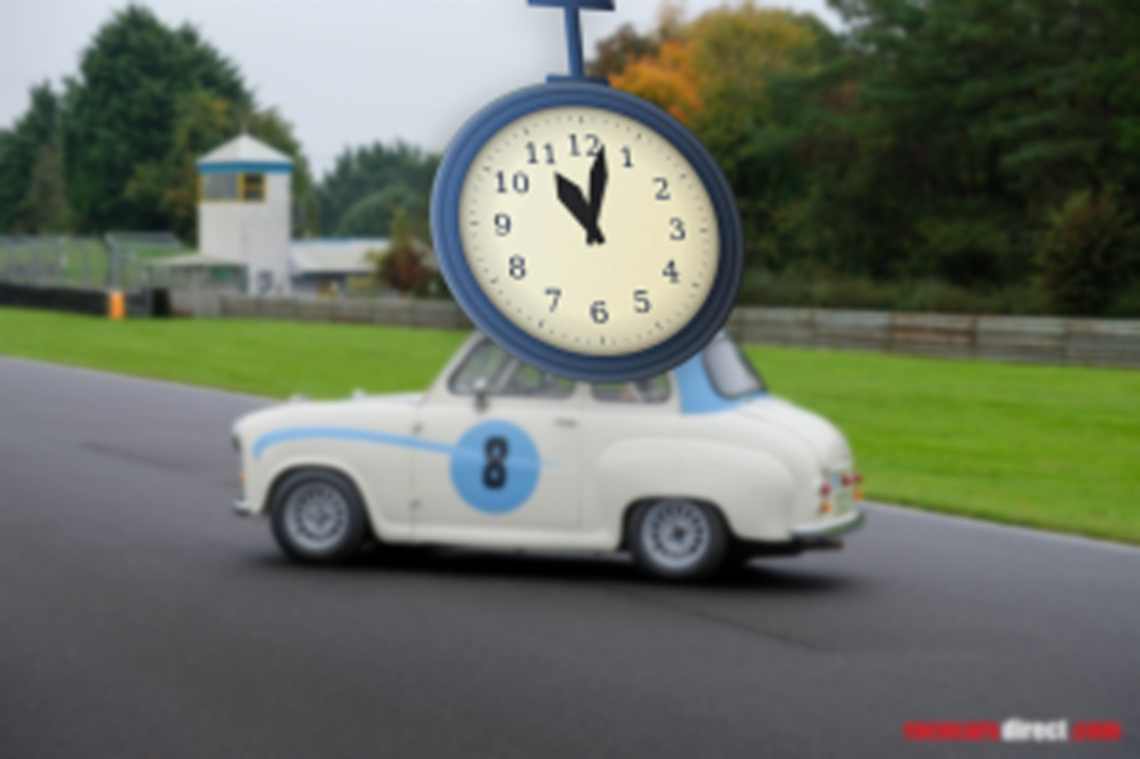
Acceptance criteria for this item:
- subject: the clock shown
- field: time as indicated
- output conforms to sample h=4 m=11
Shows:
h=11 m=2
